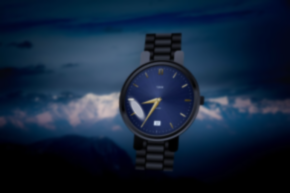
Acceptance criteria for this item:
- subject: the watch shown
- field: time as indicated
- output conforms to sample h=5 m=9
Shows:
h=8 m=35
